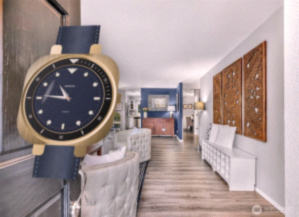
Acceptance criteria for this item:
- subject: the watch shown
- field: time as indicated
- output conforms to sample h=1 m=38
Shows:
h=10 m=46
